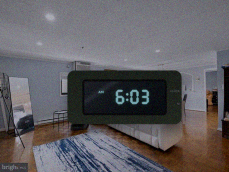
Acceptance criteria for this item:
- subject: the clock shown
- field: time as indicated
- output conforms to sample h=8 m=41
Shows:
h=6 m=3
